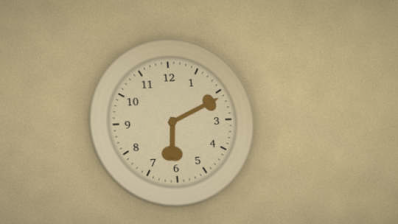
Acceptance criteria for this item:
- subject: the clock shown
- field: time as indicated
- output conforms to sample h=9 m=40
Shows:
h=6 m=11
